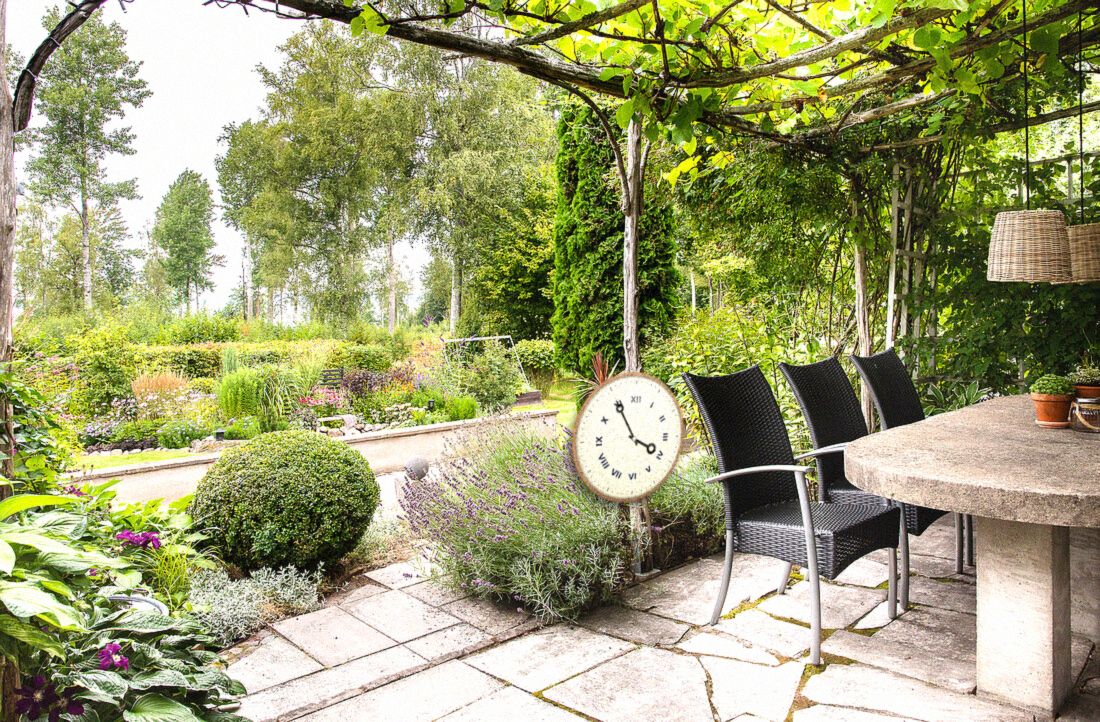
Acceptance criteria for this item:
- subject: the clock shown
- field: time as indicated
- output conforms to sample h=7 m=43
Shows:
h=3 m=55
